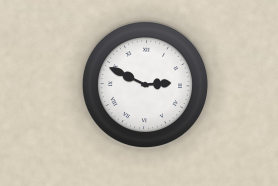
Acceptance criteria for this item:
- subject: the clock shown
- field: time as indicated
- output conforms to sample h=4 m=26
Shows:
h=2 m=49
